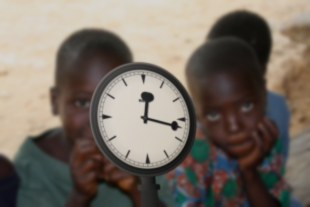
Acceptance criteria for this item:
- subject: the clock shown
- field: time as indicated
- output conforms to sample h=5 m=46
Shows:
h=12 m=17
